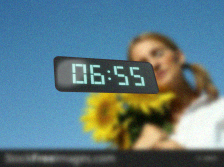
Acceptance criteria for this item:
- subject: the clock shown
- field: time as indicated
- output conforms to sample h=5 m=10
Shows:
h=6 m=55
